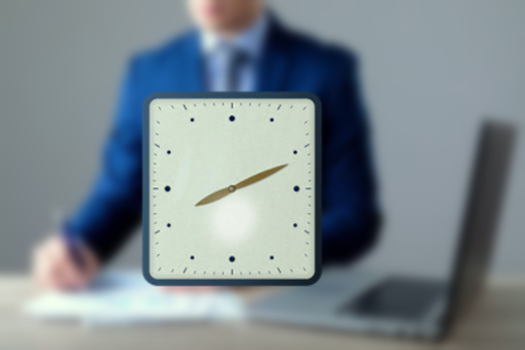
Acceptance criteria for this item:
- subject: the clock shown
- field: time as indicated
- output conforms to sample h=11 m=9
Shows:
h=8 m=11
